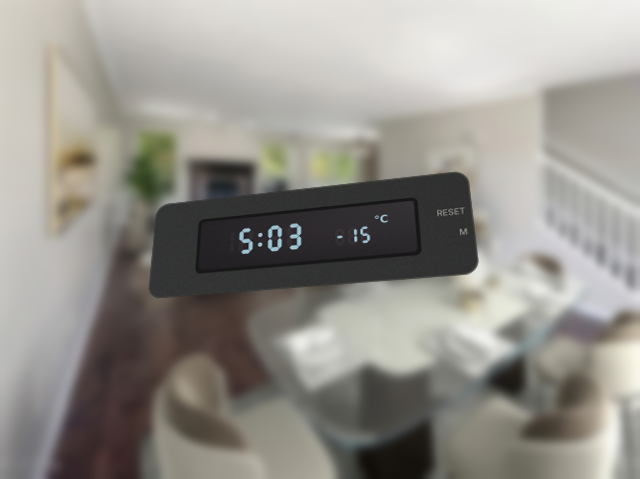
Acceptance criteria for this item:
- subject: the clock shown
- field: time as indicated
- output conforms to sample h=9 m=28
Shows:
h=5 m=3
